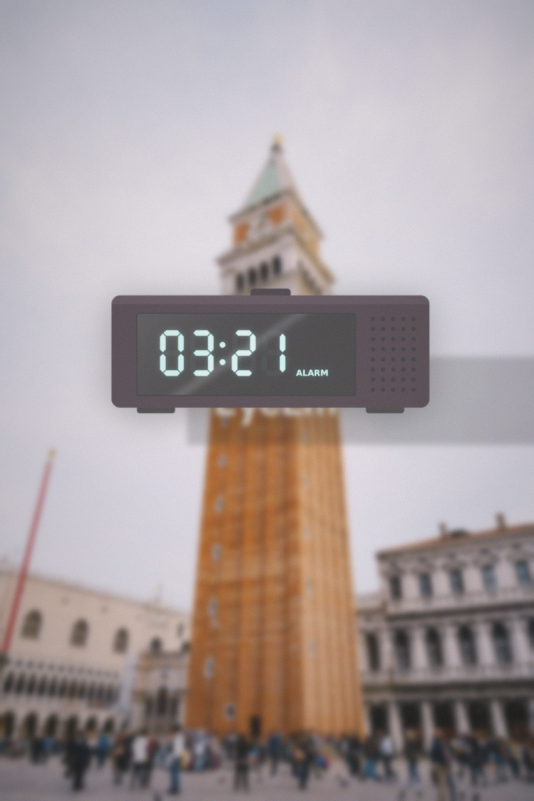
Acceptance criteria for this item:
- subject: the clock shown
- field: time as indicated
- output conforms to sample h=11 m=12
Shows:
h=3 m=21
